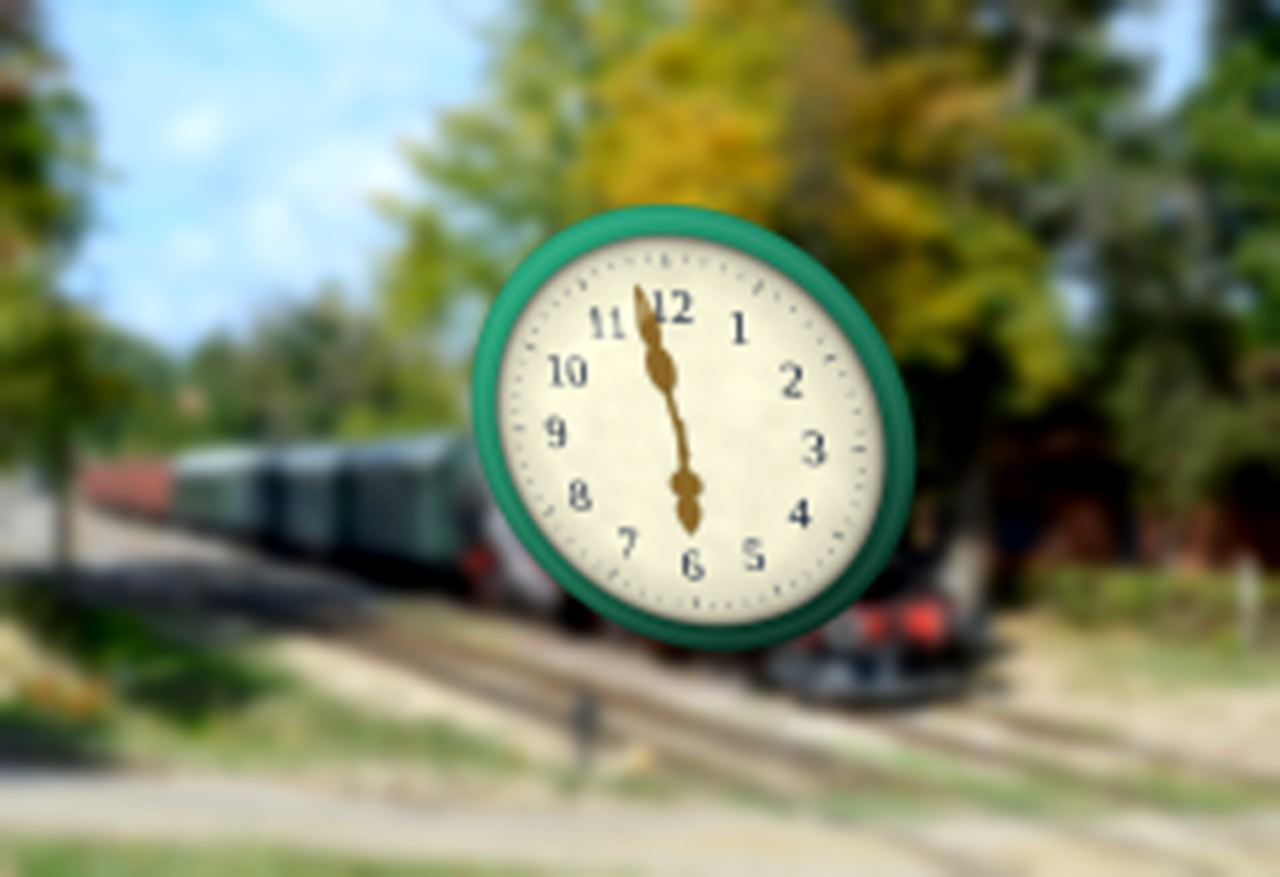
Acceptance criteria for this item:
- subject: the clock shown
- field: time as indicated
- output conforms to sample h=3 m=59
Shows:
h=5 m=58
